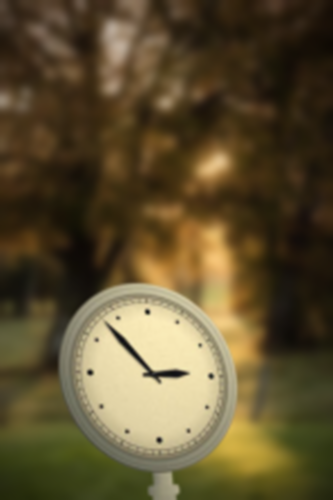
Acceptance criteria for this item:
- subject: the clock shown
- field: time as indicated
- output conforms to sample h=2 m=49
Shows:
h=2 m=53
